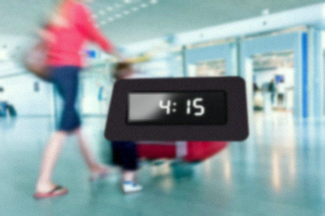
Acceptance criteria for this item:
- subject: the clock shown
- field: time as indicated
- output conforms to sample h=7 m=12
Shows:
h=4 m=15
